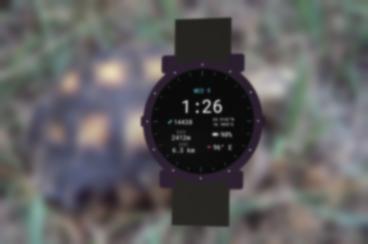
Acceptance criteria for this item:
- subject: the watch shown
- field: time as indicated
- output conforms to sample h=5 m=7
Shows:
h=1 m=26
